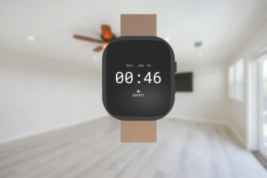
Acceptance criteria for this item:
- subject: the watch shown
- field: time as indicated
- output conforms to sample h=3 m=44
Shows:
h=0 m=46
